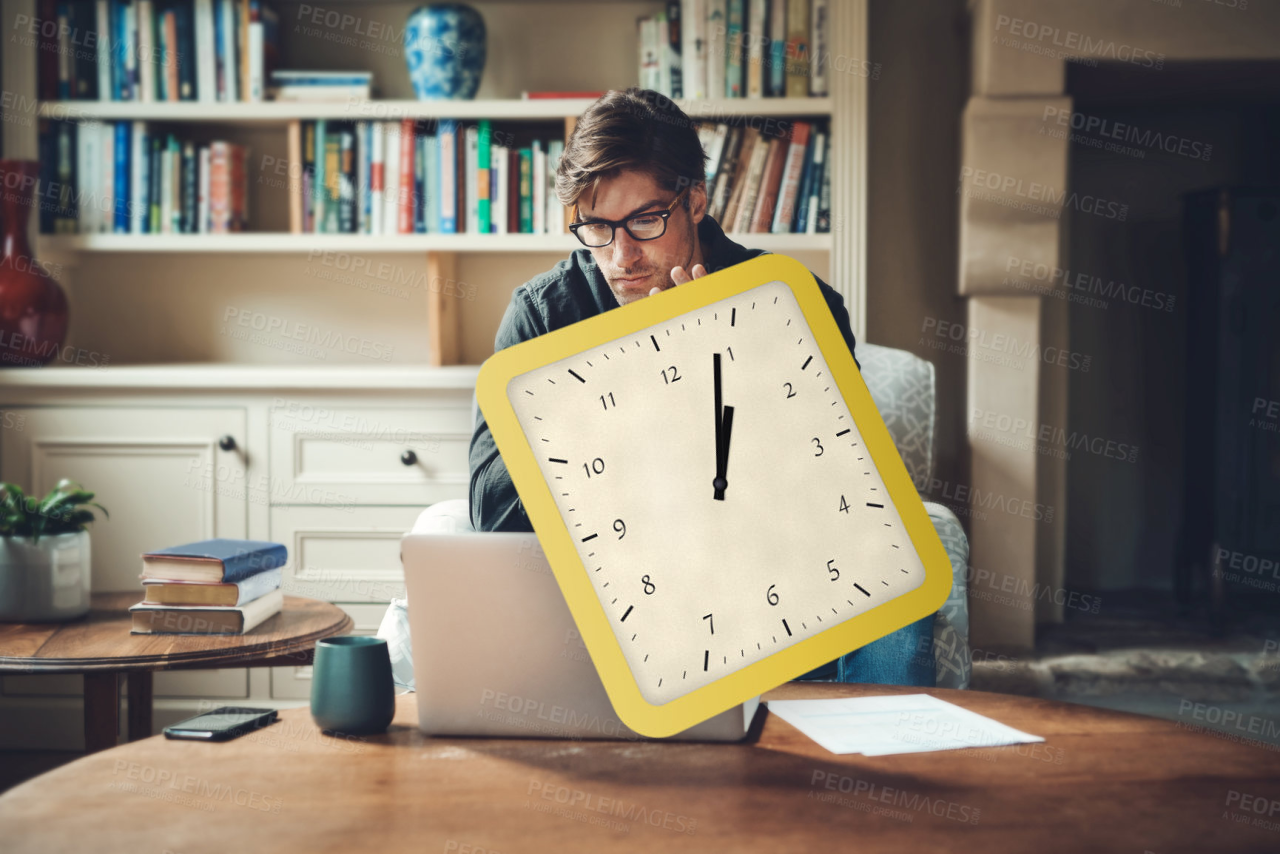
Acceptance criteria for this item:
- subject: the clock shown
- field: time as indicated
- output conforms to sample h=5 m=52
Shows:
h=1 m=4
